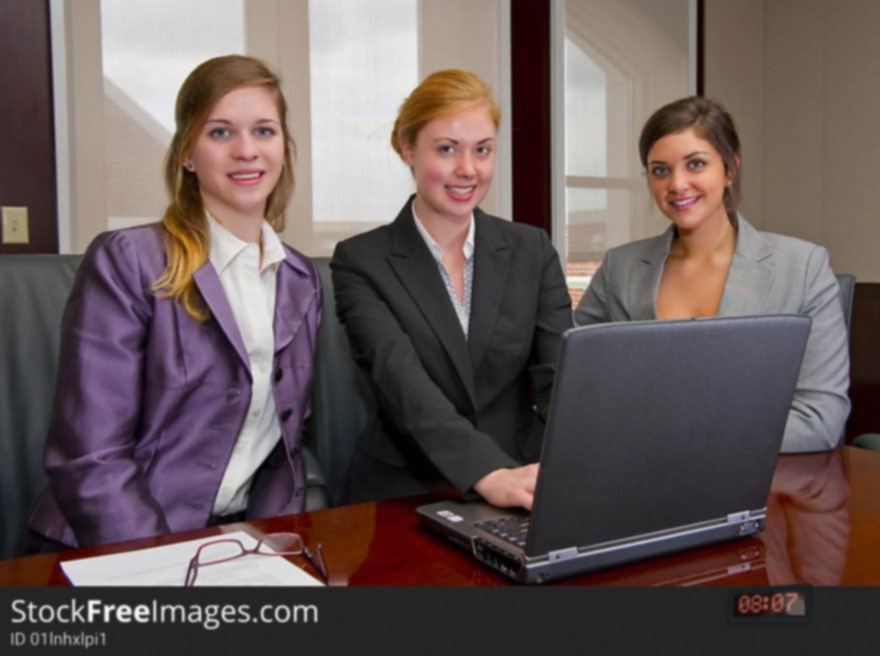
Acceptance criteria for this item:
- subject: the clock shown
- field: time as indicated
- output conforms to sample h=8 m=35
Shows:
h=8 m=7
